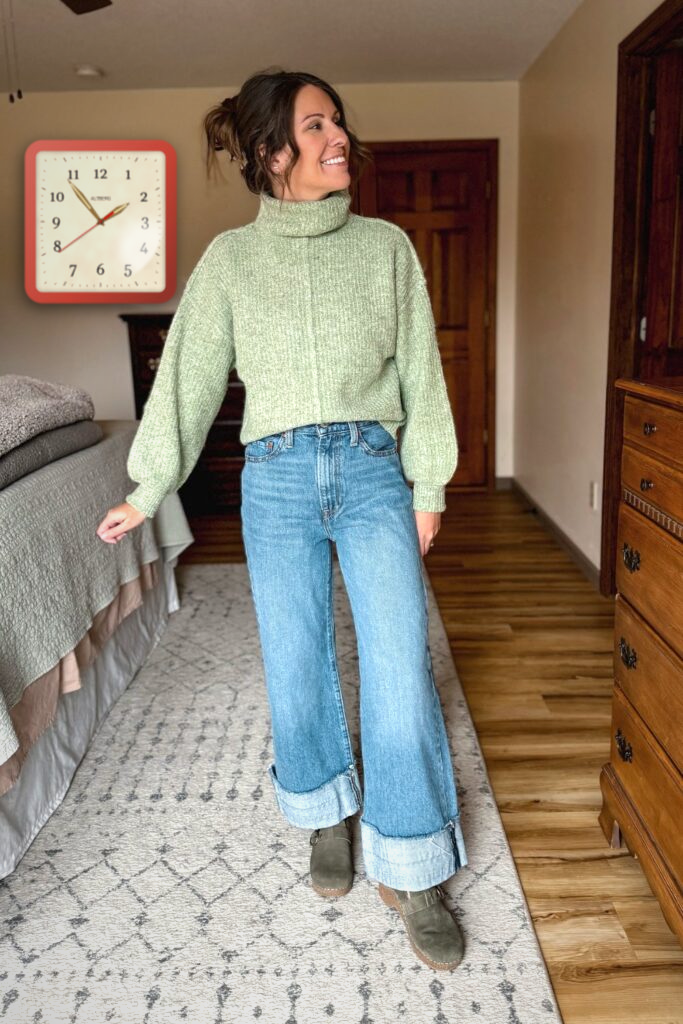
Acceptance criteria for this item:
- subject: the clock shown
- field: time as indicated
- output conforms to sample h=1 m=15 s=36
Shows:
h=1 m=53 s=39
